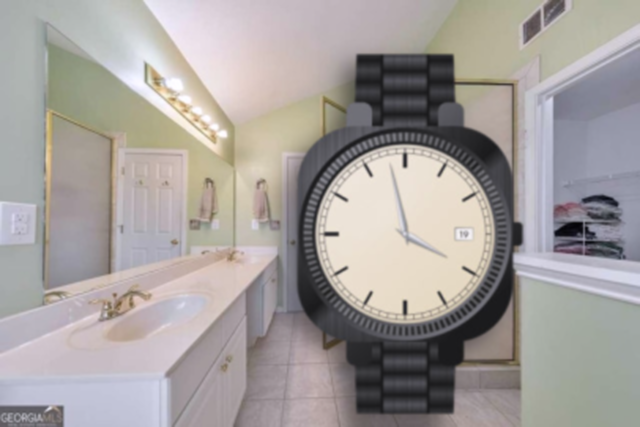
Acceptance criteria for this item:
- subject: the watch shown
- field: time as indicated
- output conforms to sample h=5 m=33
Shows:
h=3 m=58
